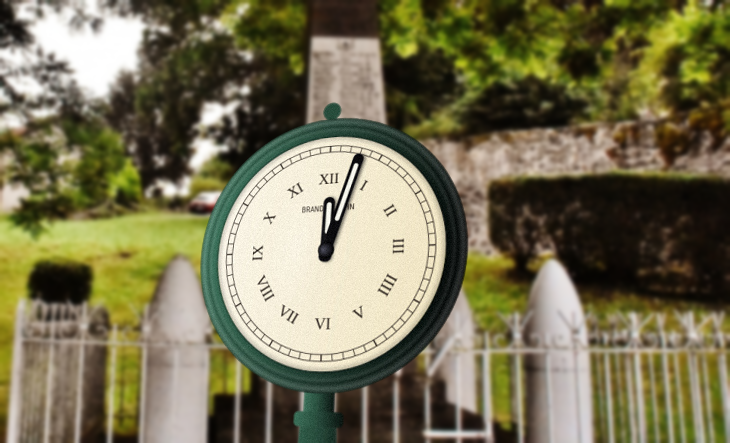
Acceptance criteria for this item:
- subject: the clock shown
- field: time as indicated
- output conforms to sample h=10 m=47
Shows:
h=12 m=3
